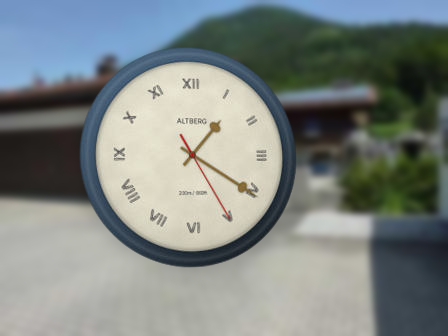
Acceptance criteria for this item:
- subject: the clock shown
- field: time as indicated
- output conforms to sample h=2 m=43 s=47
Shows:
h=1 m=20 s=25
